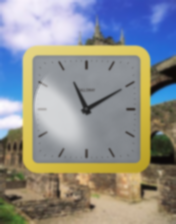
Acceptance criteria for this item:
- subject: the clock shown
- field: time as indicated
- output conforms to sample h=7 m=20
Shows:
h=11 m=10
